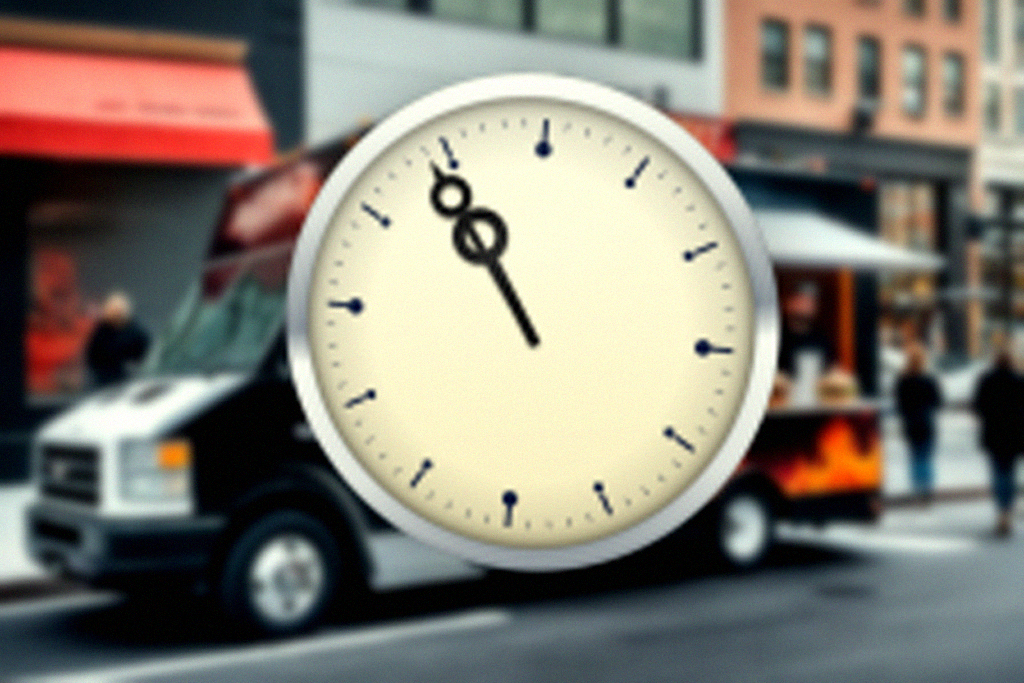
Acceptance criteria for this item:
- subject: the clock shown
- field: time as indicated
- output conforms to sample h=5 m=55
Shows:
h=10 m=54
